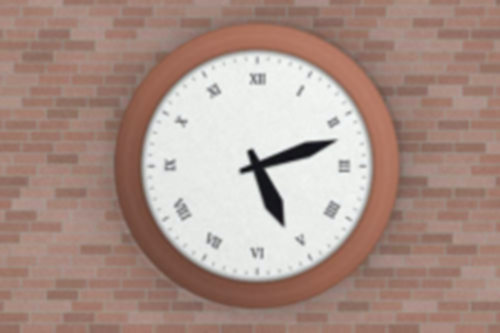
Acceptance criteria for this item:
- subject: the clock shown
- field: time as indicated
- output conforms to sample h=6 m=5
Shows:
h=5 m=12
